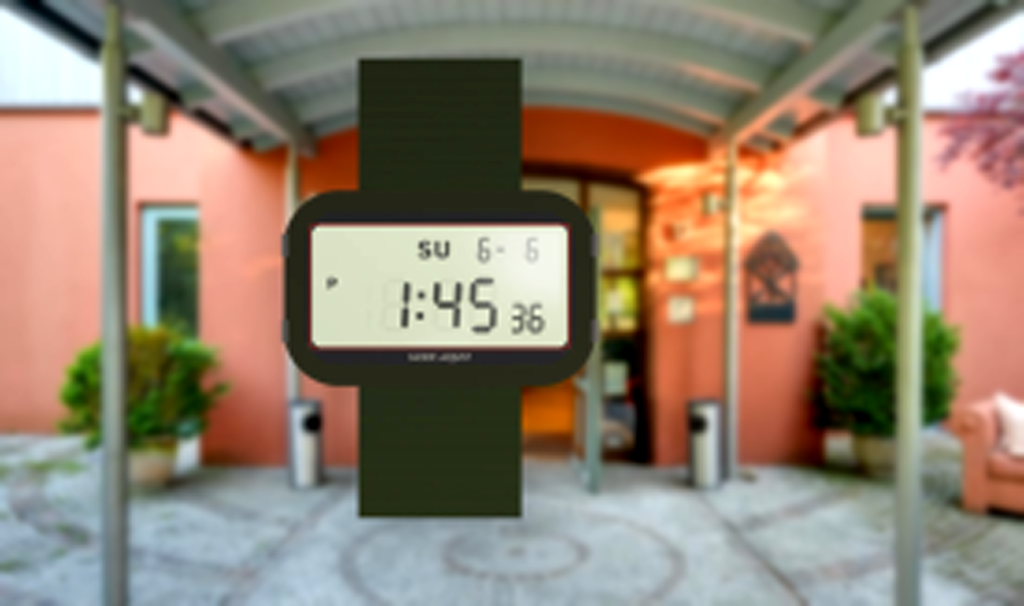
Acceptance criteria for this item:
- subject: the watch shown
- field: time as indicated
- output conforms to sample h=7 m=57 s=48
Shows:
h=1 m=45 s=36
